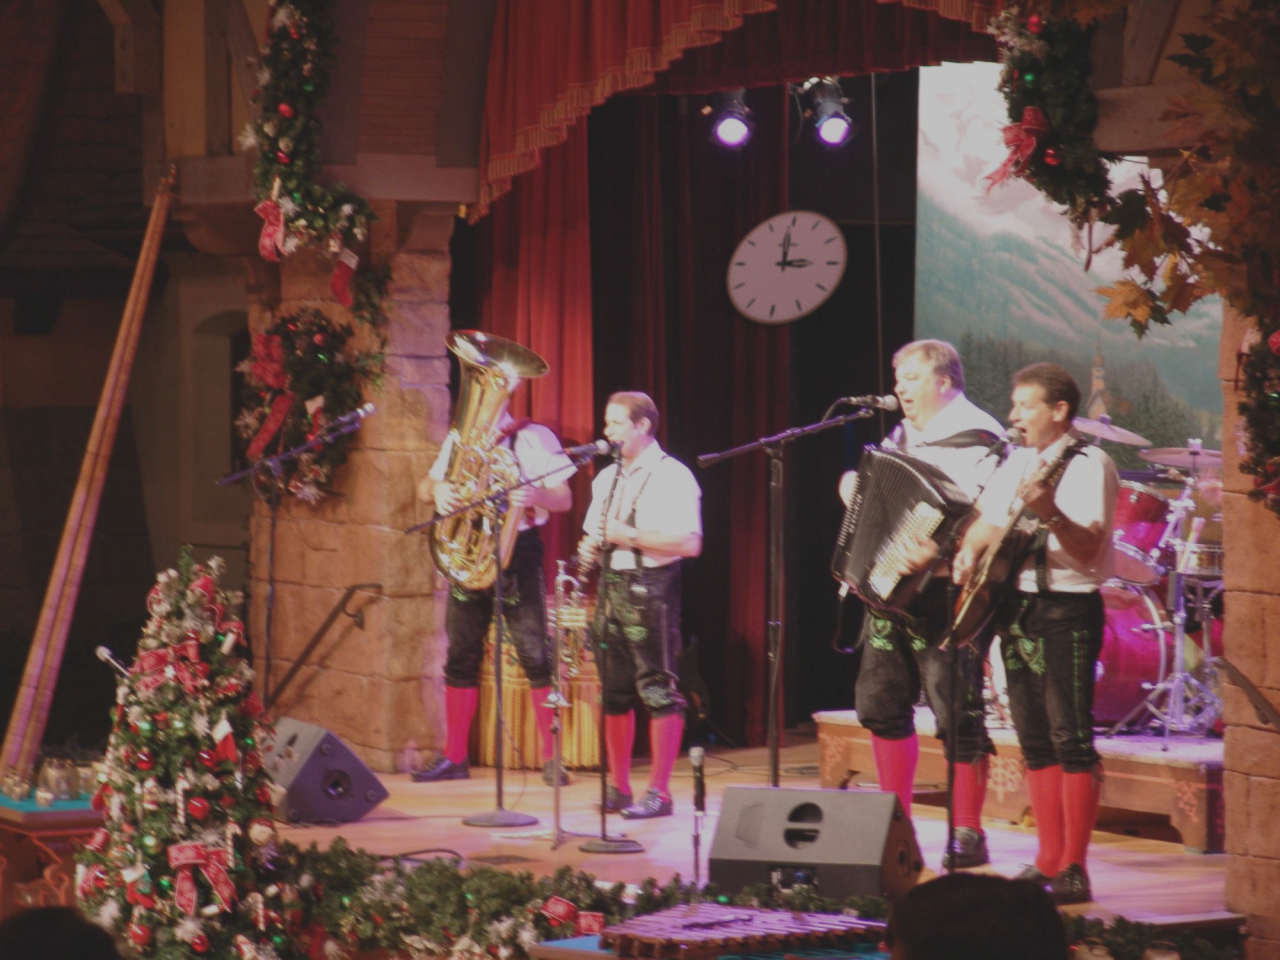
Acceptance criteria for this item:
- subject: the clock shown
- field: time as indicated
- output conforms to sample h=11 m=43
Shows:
h=2 m=59
